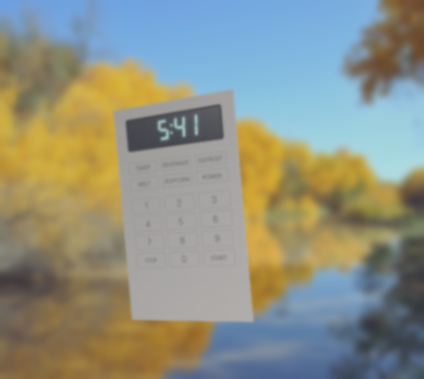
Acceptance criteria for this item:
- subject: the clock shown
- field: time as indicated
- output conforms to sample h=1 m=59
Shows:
h=5 m=41
